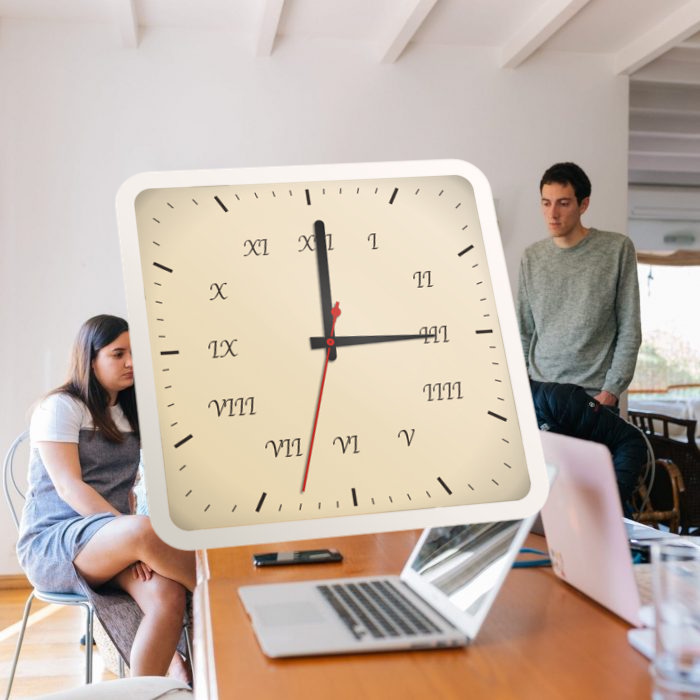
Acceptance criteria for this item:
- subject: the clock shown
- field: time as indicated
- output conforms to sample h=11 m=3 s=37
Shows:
h=3 m=0 s=33
